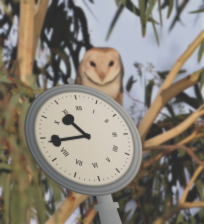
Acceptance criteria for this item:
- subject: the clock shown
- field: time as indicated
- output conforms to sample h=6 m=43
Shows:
h=10 m=44
